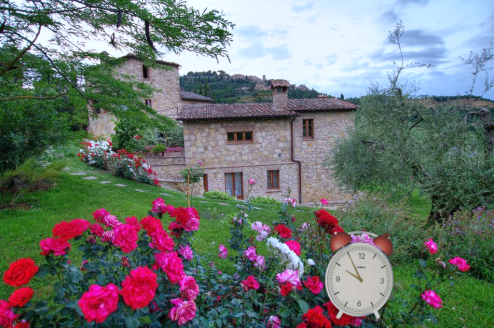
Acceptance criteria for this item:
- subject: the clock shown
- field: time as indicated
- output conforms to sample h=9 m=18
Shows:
h=9 m=55
